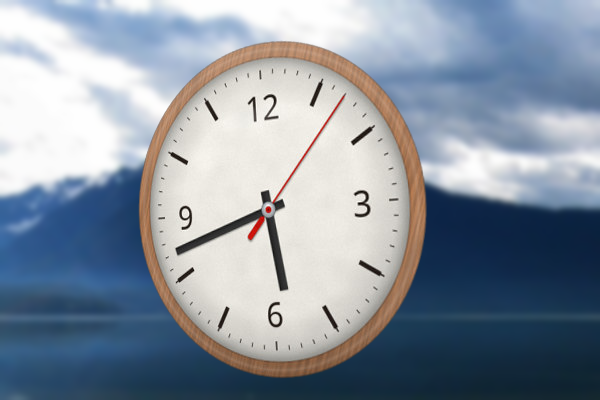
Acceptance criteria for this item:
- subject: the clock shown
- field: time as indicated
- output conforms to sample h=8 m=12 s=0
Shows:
h=5 m=42 s=7
